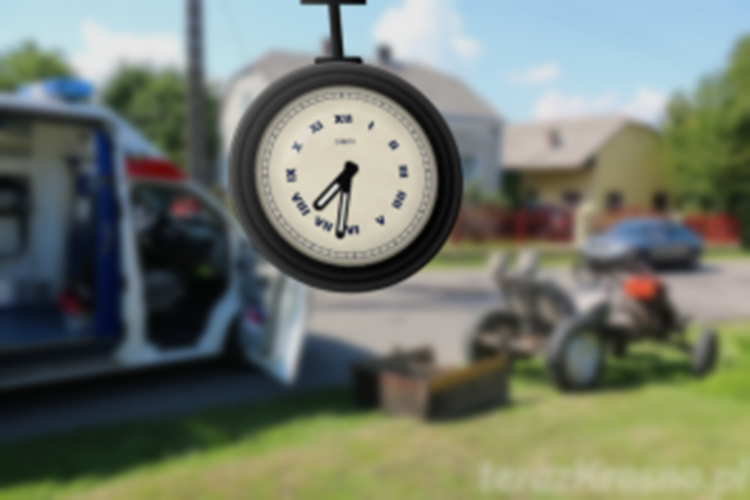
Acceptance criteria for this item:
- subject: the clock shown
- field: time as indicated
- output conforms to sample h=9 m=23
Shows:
h=7 m=32
